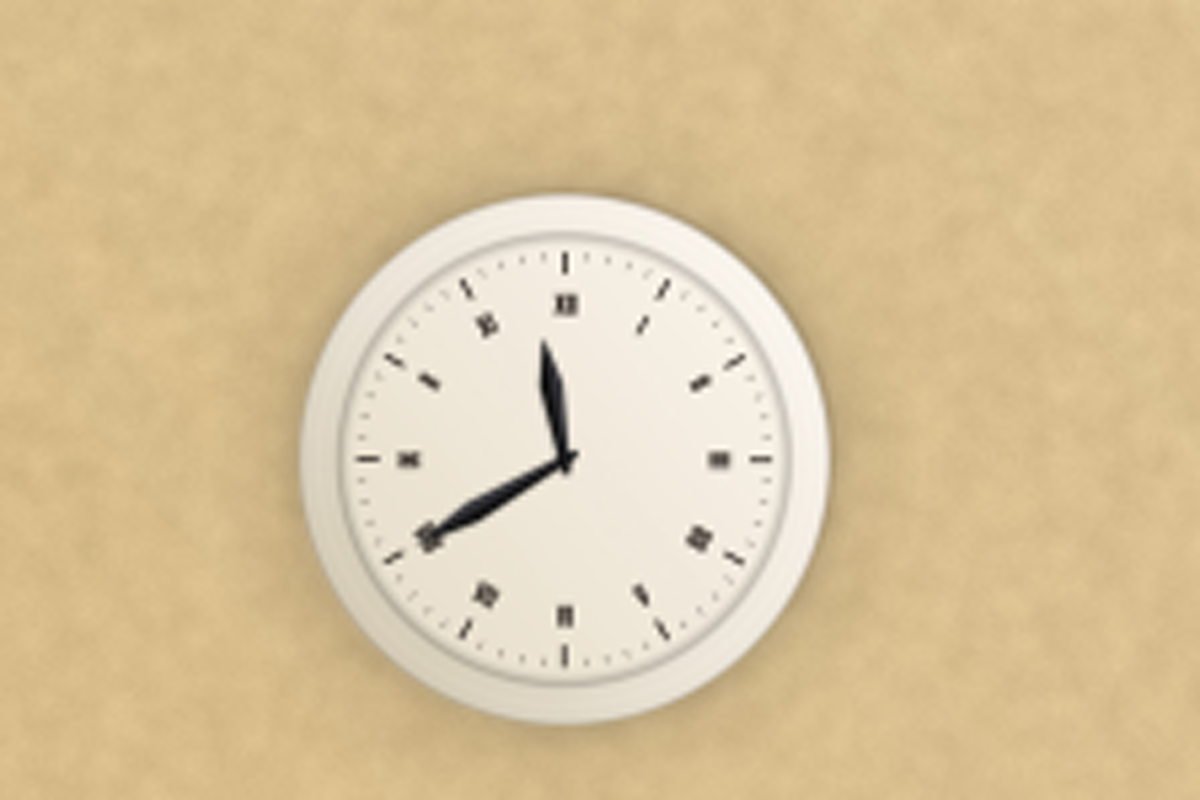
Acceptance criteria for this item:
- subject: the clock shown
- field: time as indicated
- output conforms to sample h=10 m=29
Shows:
h=11 m=40
